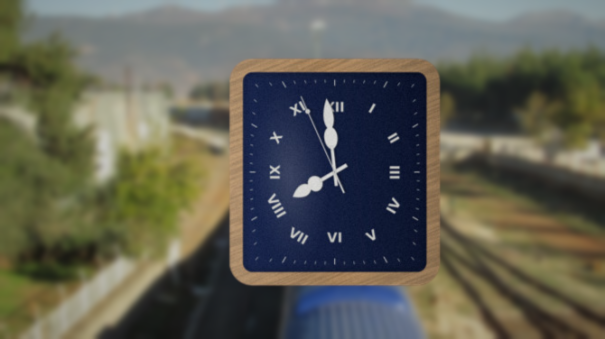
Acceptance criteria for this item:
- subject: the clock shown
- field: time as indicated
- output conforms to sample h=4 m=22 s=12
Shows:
h=7 m=58 s=56
